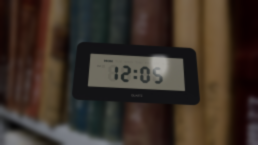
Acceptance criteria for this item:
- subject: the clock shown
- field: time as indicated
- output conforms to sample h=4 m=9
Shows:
h=12 m=5
